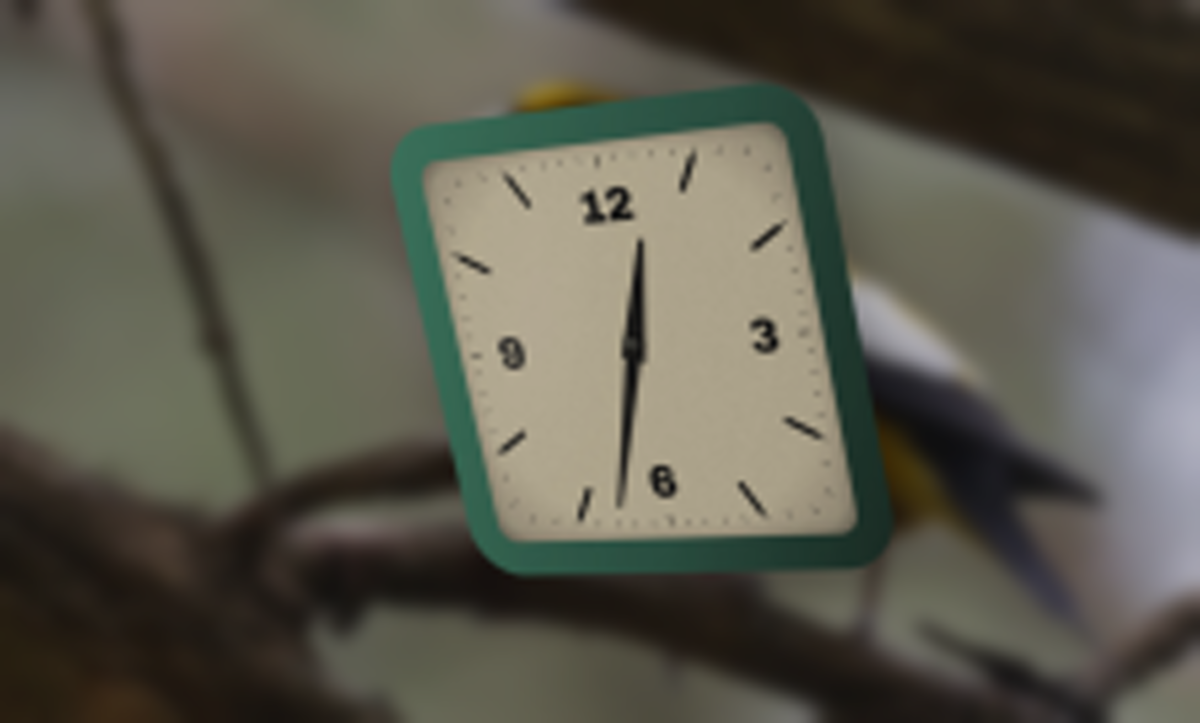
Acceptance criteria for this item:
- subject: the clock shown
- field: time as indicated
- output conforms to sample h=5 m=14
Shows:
h=12 m=33
